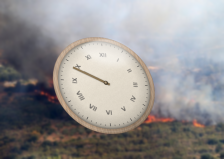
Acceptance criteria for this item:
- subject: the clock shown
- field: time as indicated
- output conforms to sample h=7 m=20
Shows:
h=9 m=49
